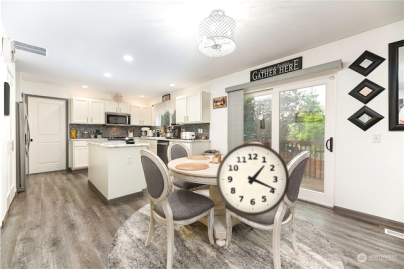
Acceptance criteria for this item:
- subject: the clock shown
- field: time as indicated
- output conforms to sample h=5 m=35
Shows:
h=1 m=19
